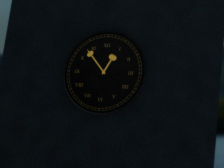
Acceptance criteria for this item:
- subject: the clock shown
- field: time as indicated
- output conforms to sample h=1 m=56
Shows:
h=12 m=53
